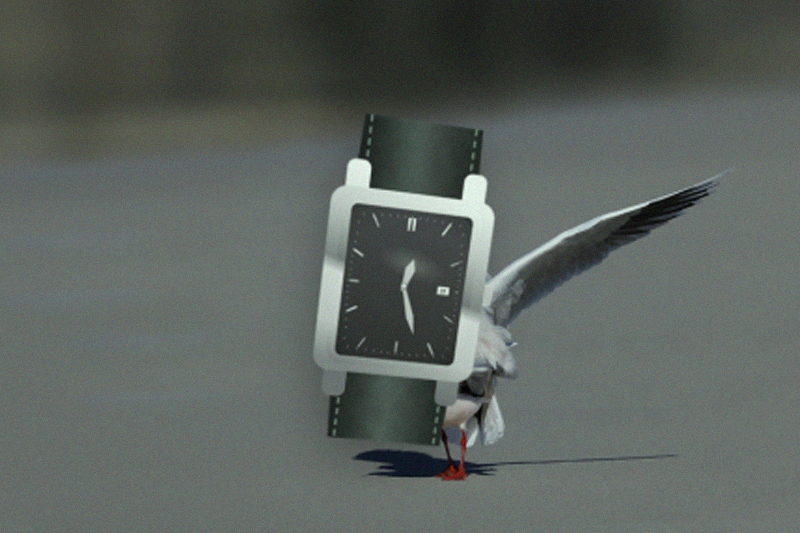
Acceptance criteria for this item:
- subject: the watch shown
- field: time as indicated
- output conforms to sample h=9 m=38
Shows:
h=12 m=27
